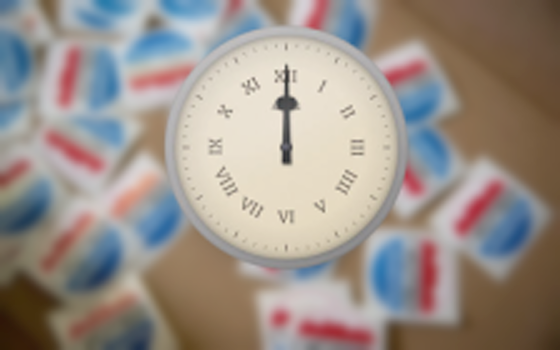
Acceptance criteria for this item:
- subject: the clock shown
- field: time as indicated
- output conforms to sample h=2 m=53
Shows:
h=12 m=0
